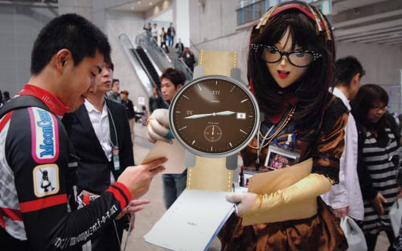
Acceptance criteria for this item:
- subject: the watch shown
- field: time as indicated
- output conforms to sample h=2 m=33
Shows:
h=2 m=43
